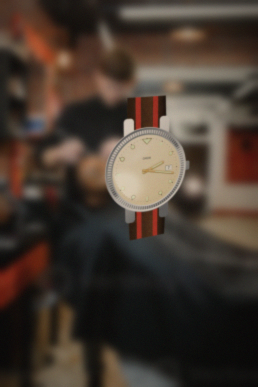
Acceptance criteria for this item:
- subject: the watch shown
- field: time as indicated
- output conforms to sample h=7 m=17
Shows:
h=2 m=17
